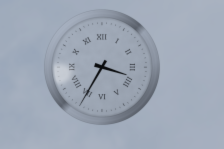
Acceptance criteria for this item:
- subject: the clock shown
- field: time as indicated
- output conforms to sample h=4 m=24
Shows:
h=3 m=35
